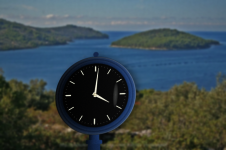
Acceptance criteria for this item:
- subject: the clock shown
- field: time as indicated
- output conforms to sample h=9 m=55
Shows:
h=4 m=1
